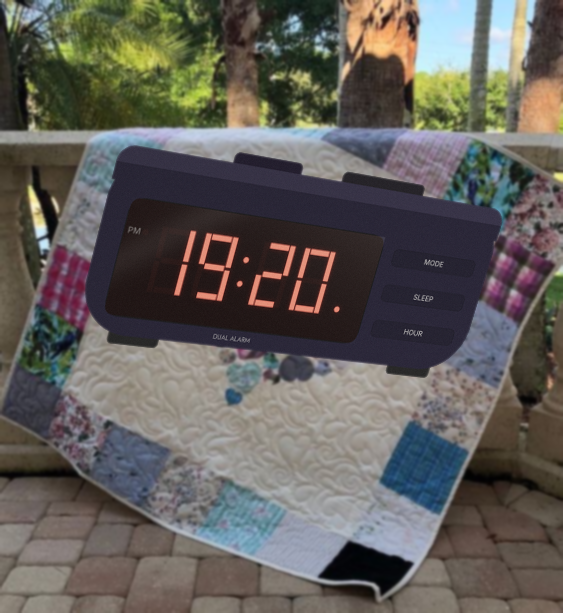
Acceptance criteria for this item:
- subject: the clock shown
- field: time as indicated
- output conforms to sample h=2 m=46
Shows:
h=19 m=20
